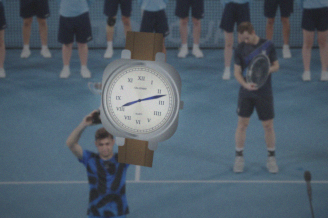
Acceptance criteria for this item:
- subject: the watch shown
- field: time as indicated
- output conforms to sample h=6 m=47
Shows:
h=8 m=12
